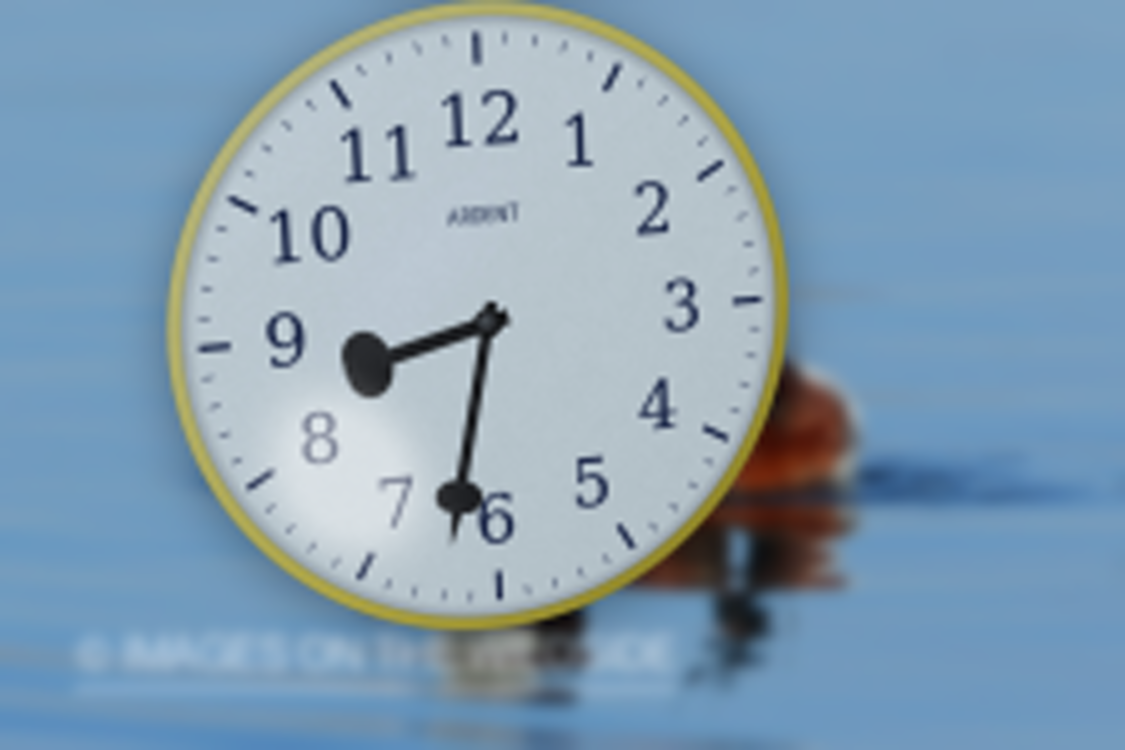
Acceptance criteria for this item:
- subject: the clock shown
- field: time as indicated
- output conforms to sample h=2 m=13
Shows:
h=8 m=32
